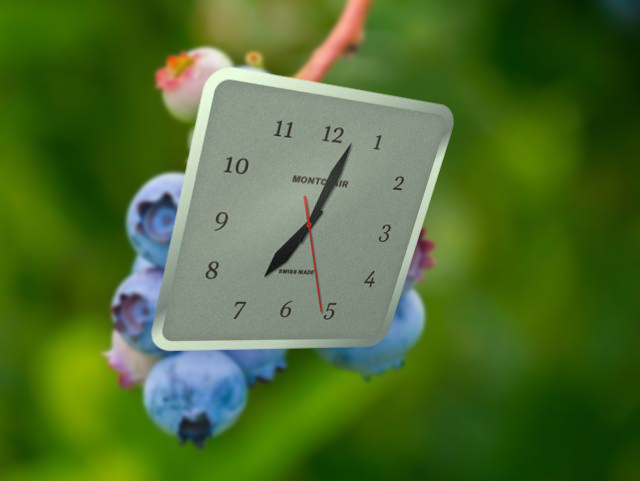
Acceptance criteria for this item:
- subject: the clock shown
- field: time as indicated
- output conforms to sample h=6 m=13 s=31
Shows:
h=7 m=2 s=26
